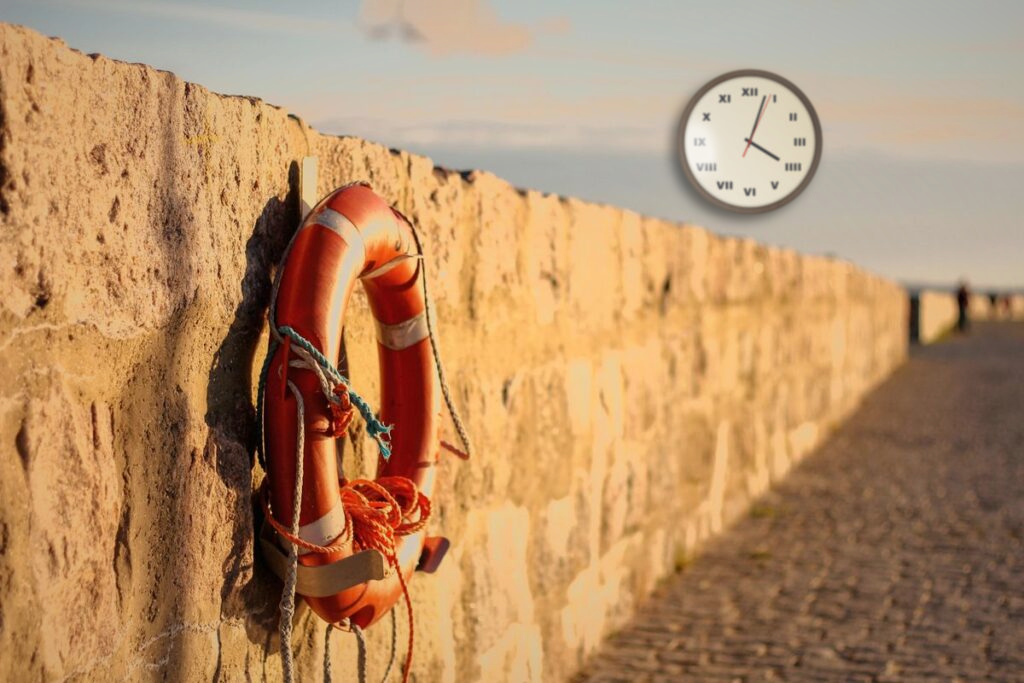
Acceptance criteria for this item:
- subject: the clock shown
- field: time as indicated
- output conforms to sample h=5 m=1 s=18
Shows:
h=4 m=3 s=4
